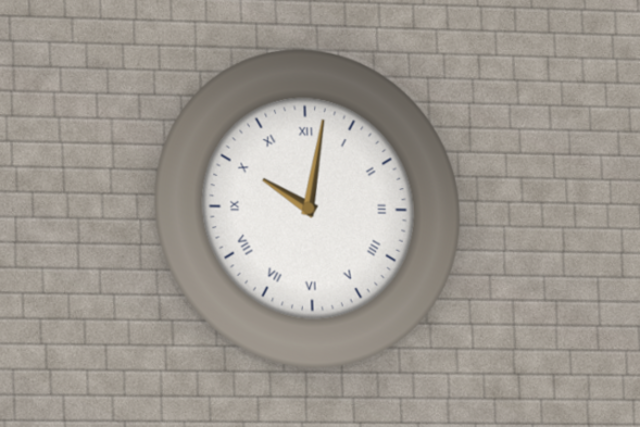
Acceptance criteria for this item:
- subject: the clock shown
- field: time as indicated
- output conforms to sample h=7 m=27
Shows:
h=10 m=2
